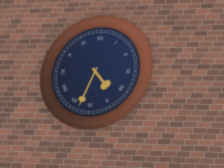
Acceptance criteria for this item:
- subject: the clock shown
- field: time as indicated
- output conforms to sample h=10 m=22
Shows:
h=4 m=33
